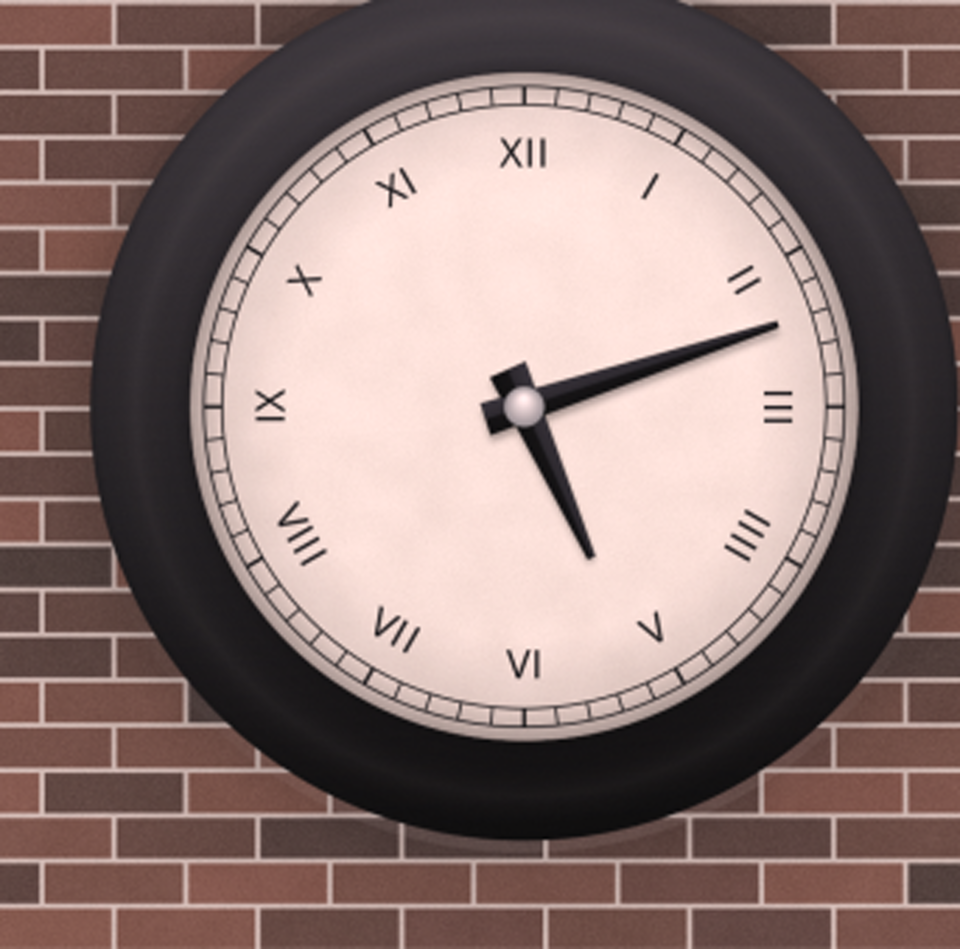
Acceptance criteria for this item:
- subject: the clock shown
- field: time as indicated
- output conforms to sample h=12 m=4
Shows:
h=5 m=12
